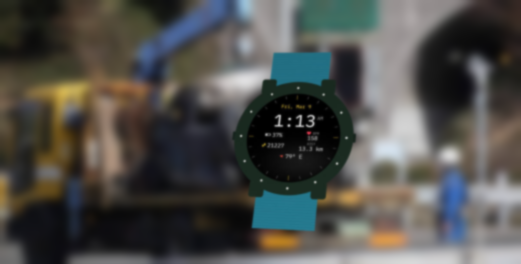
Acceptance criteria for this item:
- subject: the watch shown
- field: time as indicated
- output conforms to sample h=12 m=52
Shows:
h=1 m=13
